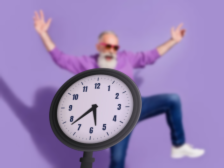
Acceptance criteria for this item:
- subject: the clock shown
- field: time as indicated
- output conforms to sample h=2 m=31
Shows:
h=5 m=38
